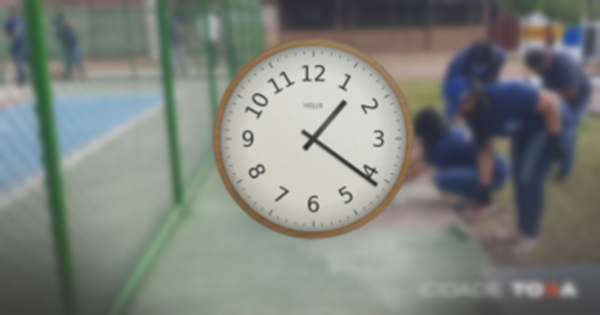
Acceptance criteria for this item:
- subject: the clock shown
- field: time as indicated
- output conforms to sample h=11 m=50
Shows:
h=1 m=21
